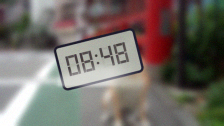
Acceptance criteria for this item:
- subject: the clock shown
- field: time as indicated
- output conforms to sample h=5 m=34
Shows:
h=8 m=48
